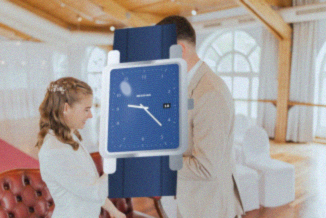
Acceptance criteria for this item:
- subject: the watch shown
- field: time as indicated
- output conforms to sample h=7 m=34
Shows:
h=9 m=23
